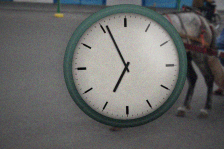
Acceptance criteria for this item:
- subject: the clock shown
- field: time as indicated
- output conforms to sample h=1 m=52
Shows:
h=6 m=56
